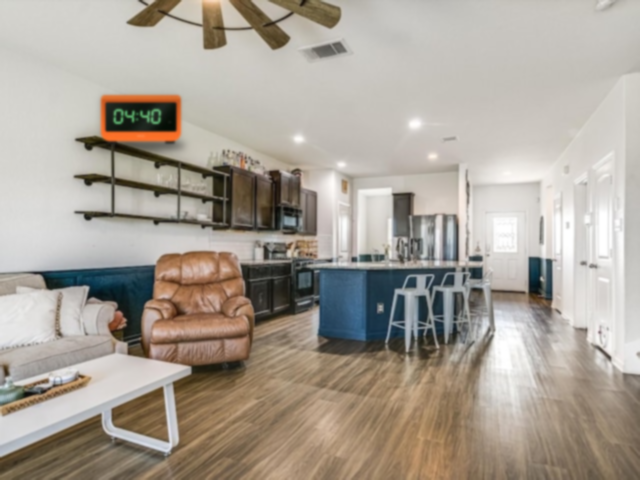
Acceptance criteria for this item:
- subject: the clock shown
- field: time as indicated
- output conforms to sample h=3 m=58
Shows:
h=4 m=40
